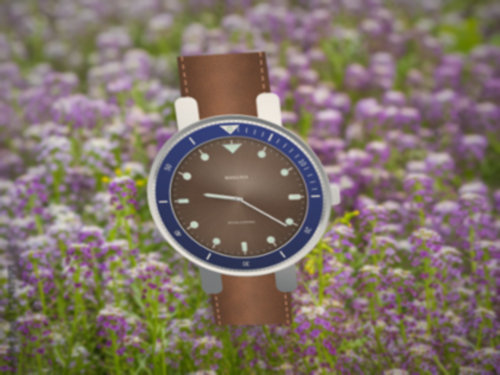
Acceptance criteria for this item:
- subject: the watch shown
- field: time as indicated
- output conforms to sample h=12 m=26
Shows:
h=9 m=21
